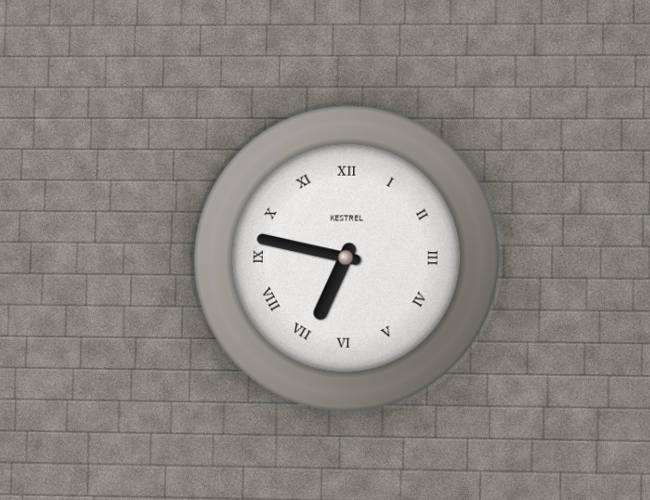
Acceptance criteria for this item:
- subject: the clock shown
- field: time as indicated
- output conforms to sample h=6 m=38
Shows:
h=6 m=47
